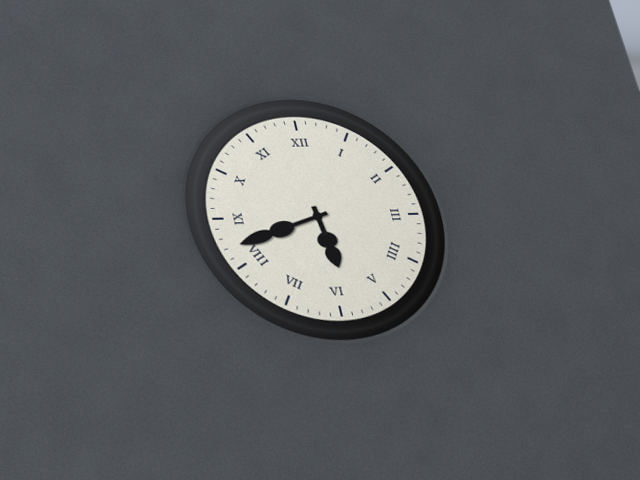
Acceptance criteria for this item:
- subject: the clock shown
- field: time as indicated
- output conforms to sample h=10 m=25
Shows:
h=5 m=42
